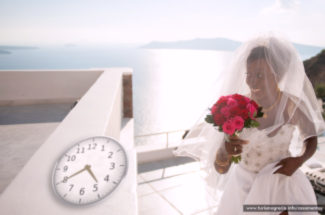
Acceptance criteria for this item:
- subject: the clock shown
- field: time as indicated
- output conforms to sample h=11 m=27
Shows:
h=4 m=40
